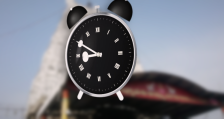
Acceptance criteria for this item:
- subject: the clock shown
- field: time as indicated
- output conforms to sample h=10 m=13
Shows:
h=8 m=50
